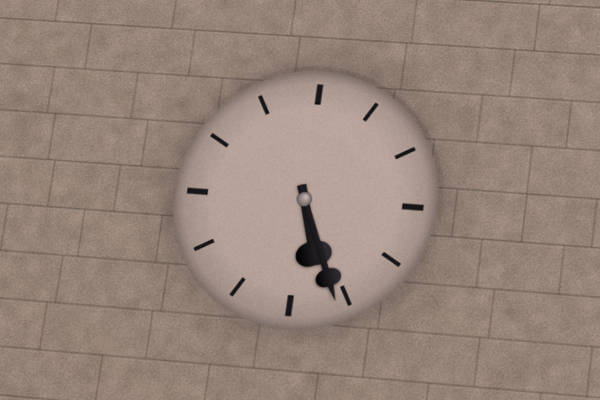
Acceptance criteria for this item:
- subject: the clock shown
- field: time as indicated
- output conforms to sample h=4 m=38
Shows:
h=5 m=26
